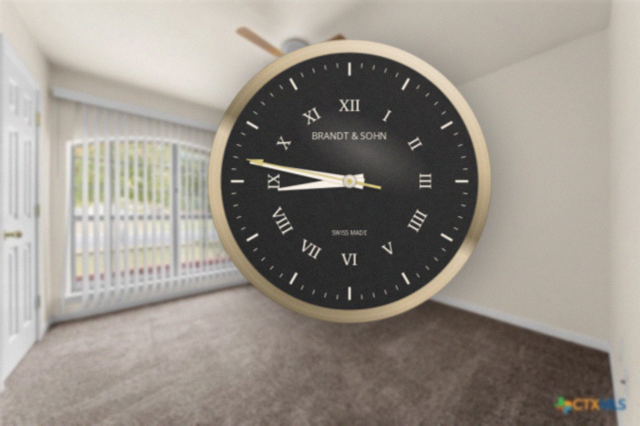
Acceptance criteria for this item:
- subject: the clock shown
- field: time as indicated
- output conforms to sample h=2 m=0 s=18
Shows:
h=8 m=46 s=47
